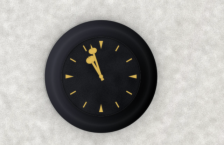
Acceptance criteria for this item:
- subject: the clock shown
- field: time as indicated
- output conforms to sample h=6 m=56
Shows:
h=10 m=57
